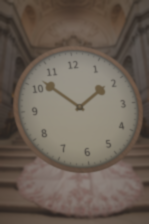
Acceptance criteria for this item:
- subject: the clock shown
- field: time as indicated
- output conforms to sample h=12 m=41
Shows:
h=1 m=52
